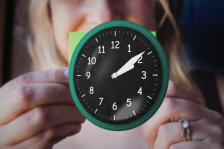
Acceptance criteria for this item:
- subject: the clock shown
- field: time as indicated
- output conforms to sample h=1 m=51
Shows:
h=2 m=9
